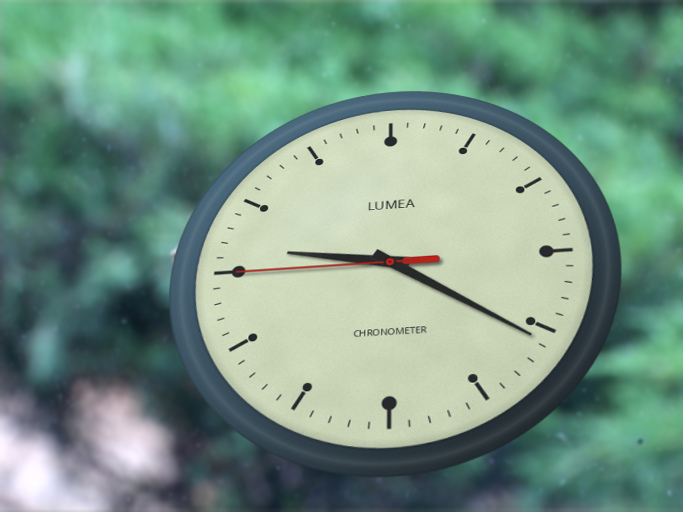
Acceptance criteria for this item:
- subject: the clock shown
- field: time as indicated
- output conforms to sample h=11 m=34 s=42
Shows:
h=9 m=20 s=45
